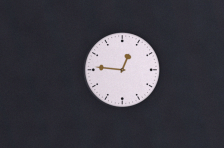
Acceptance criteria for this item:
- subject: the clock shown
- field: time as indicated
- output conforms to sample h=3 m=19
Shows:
h=12 m=46
